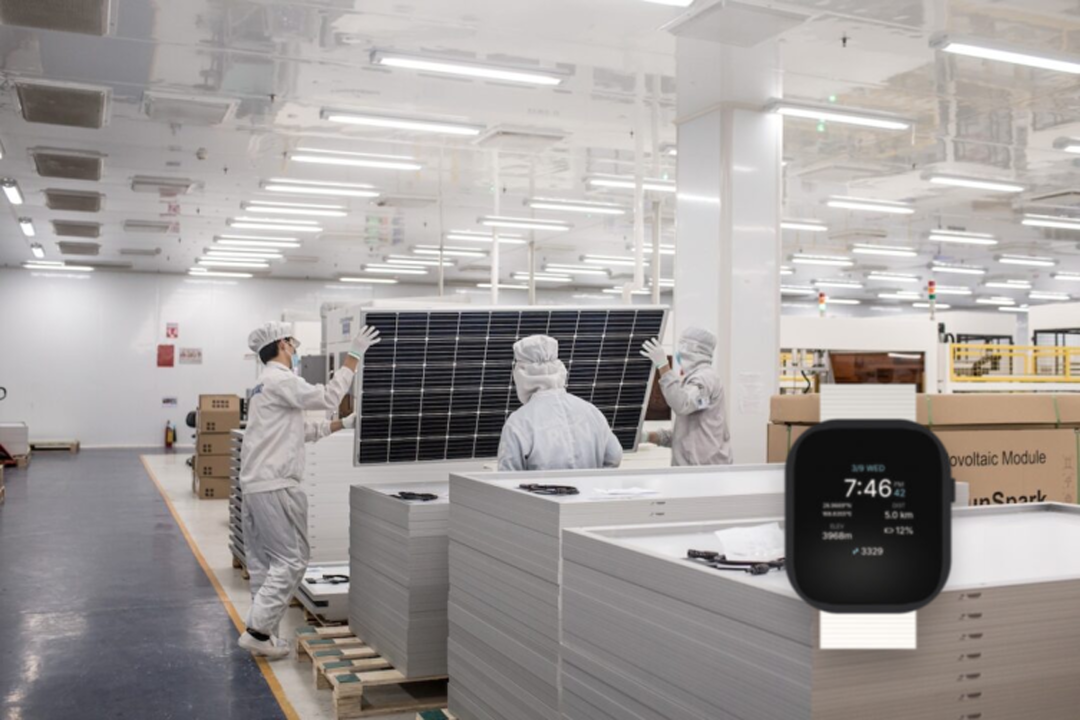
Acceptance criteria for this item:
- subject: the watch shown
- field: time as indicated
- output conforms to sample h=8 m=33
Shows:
h=7 m=46
